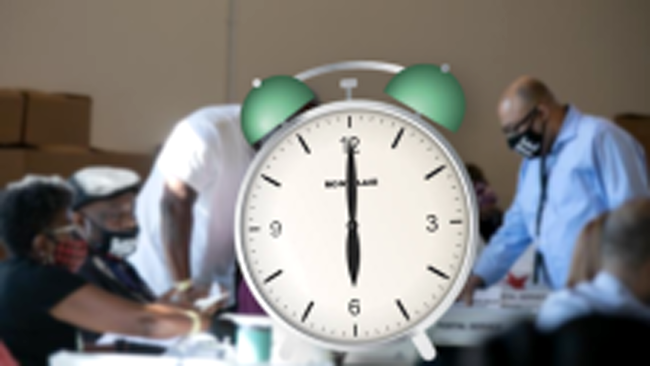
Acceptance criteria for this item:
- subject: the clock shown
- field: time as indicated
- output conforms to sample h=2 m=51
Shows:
h=6 m=0
